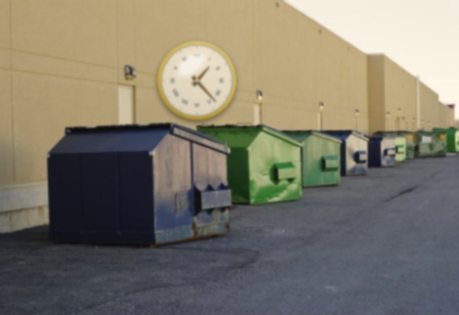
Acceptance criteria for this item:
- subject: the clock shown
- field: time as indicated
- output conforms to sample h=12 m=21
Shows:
h=1 m=23
